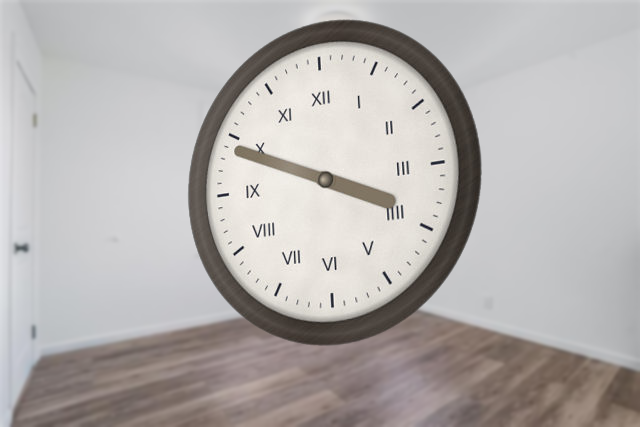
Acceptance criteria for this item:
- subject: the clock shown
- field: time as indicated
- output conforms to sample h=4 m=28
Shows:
h=3 m=49
